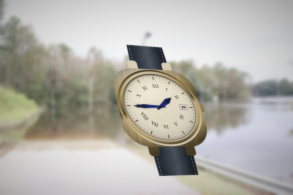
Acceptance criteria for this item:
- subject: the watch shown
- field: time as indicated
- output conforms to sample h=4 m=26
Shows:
h=1 m=45
